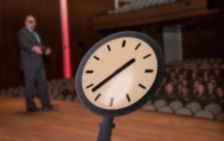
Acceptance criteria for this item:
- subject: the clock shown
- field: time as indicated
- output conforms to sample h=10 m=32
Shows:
h=1 m=38
